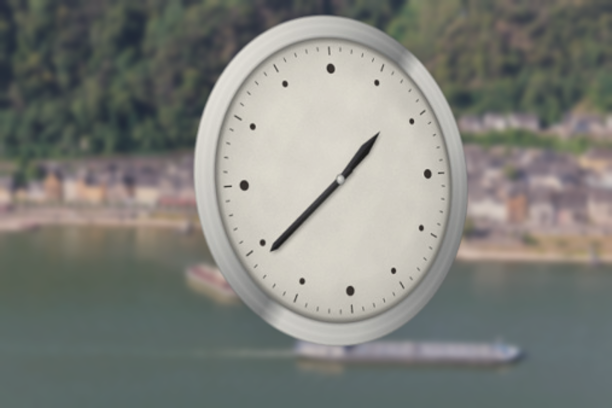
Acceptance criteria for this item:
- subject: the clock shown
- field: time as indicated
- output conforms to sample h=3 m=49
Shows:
h=1 m=39
